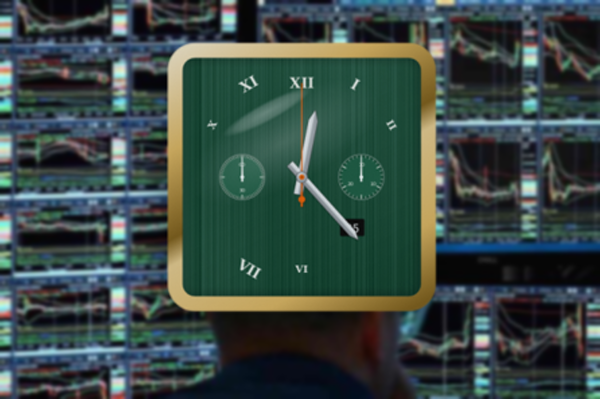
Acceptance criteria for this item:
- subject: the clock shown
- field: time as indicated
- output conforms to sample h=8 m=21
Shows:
h=12 m=23
